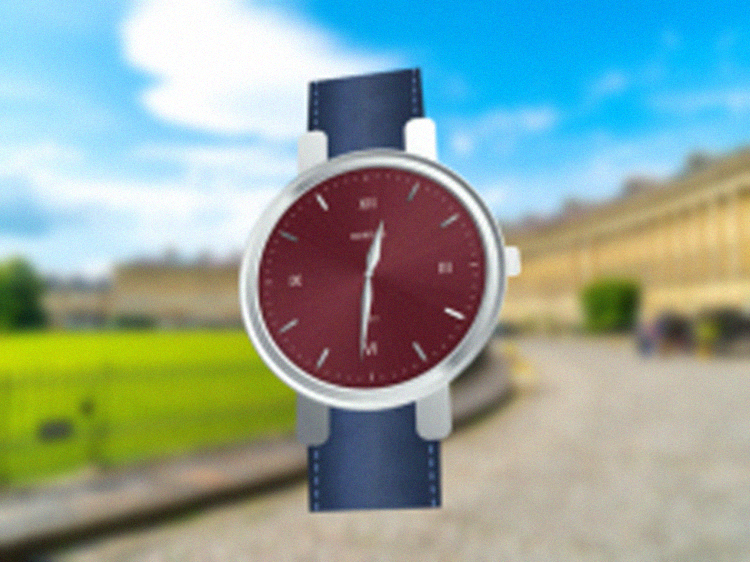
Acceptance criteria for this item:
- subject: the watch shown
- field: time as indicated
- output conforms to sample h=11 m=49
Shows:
h=12 m=31
